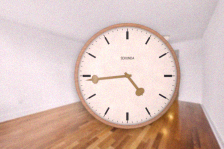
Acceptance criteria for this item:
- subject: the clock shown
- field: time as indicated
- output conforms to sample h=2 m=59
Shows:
h=4 m=44
